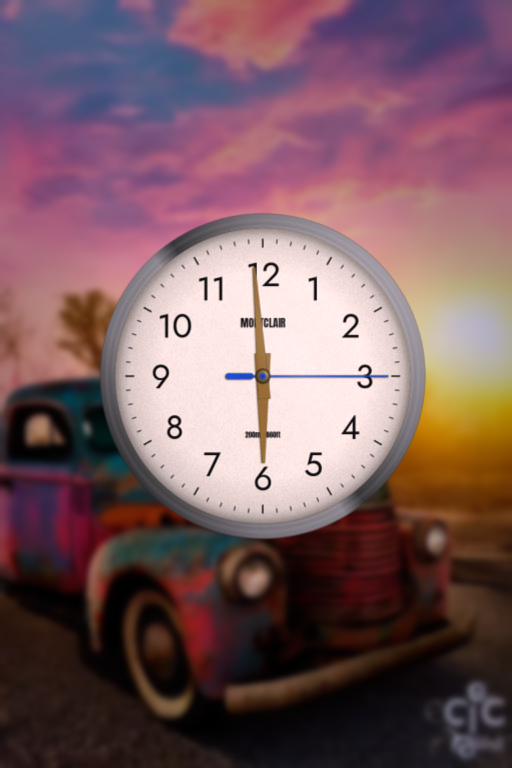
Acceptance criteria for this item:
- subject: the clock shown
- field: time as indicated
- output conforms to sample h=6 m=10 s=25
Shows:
h=5 m=59 s=15
